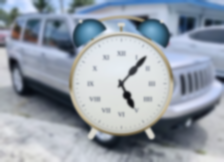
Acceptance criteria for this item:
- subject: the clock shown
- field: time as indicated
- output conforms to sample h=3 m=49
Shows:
h=5 m=7
